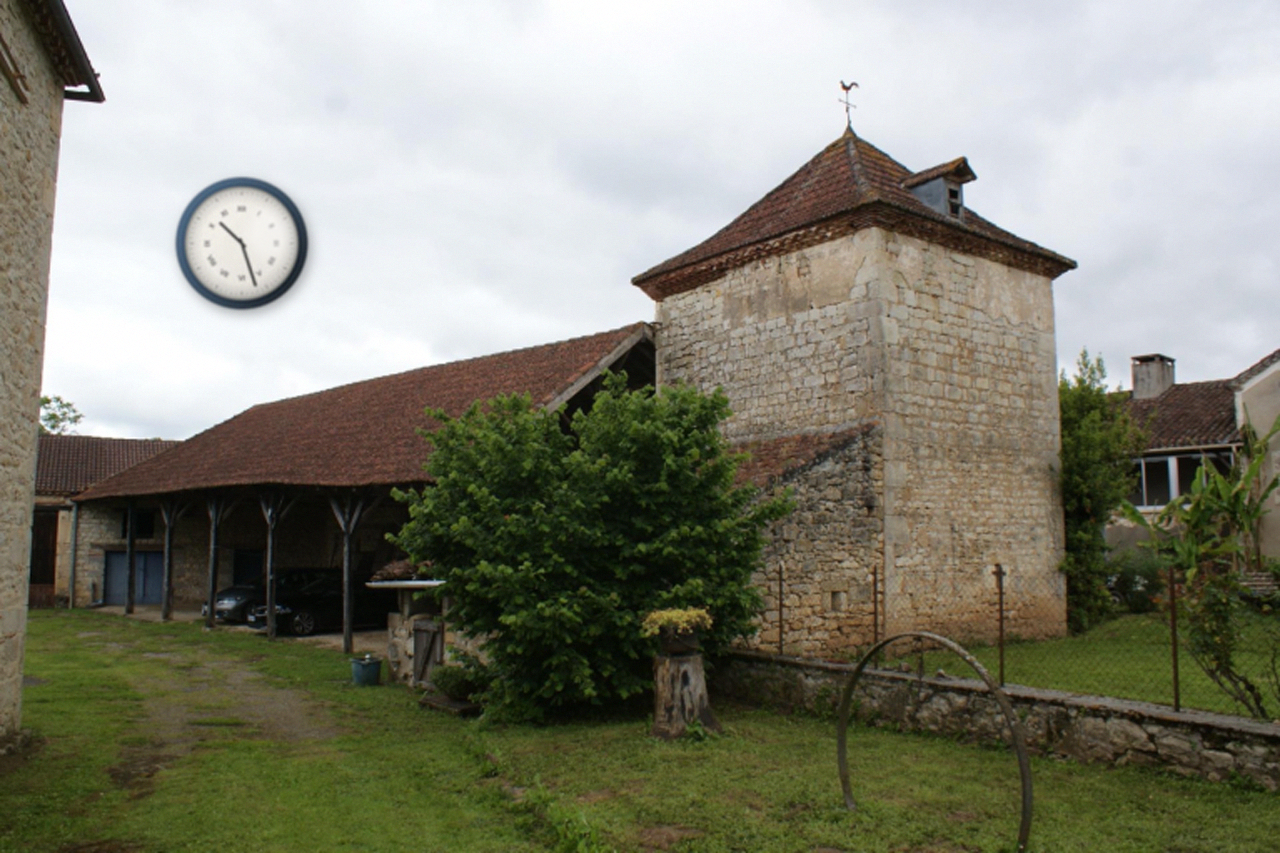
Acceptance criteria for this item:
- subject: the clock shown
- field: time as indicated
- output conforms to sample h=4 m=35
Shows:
h=10 m=27
